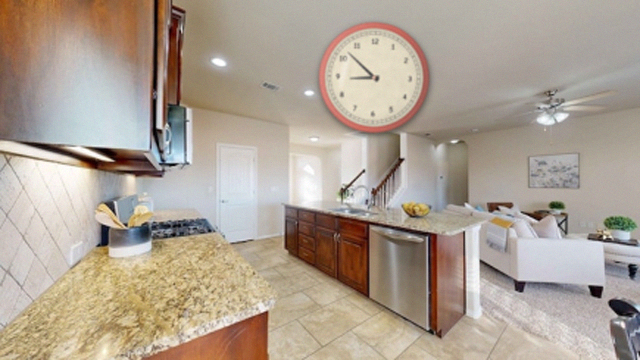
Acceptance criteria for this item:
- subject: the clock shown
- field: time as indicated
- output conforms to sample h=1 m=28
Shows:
h=8 m=52
